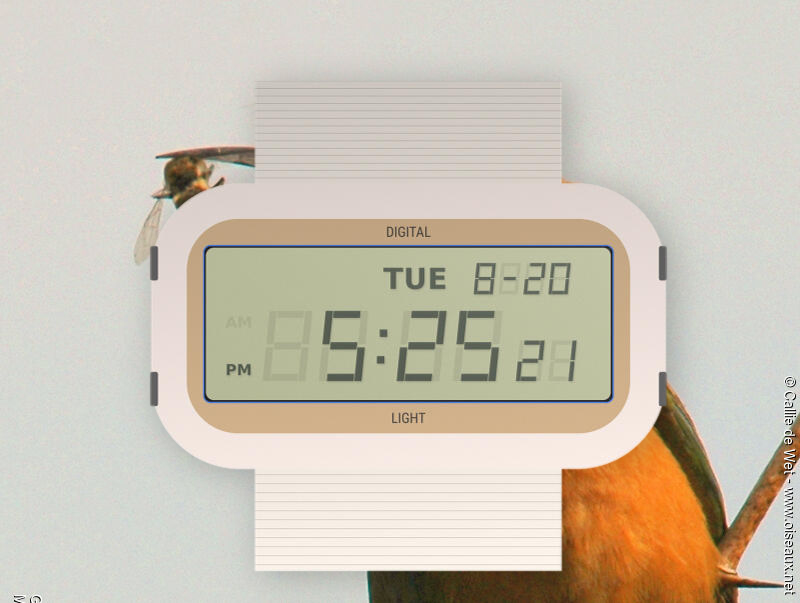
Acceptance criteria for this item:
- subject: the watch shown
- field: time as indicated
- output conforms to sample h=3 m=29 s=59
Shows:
h=5 m=25 s=21
